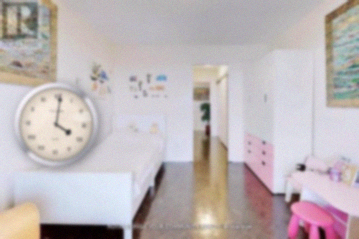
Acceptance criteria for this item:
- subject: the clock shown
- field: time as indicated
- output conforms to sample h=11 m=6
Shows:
h=4 m=1
